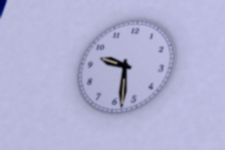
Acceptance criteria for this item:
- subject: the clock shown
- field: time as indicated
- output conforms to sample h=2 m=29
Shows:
h=9 m=28
